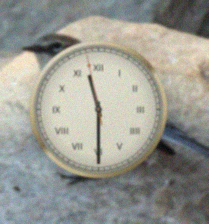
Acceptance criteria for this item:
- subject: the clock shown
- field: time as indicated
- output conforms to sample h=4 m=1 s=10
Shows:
h=11 m=29 s=58
